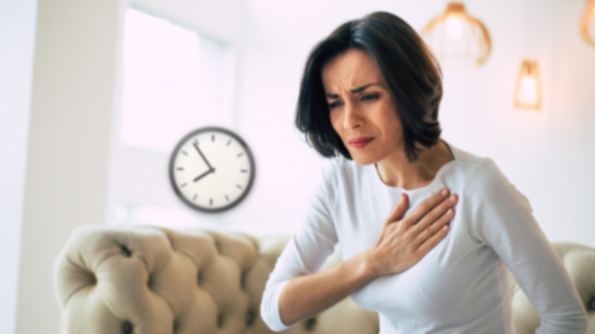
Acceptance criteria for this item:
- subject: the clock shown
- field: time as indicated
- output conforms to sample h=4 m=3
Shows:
h=7 m=54
